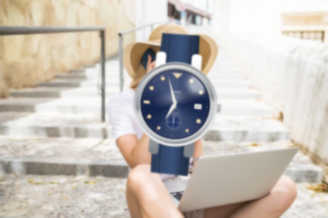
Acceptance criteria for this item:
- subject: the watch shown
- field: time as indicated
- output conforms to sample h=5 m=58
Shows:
h=6 m=57
